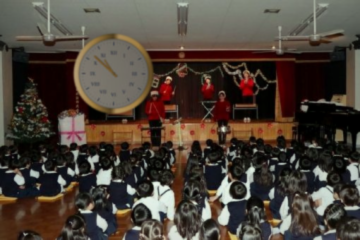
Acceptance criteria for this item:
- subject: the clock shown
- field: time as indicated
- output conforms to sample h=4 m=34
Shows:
h=10 m=52
